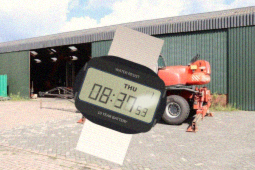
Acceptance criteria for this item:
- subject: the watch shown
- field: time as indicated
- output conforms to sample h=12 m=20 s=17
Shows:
h=8 m=37 s=53
